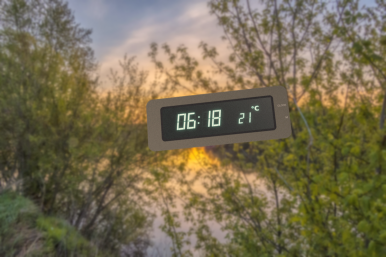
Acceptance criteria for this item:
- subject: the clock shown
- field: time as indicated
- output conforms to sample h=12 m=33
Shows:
h=6 m=18
